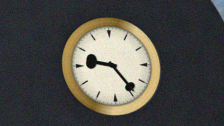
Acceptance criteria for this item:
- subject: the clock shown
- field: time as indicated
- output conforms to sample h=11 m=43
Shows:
h=9 m=24
